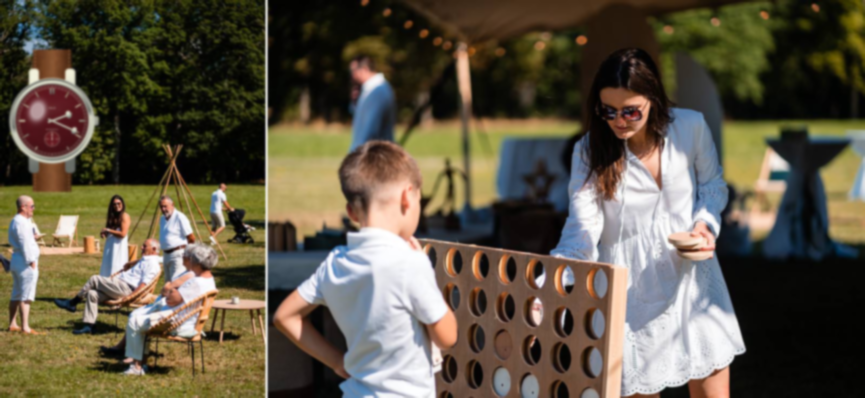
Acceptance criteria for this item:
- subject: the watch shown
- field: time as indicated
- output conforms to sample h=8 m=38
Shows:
h=2 m=19
